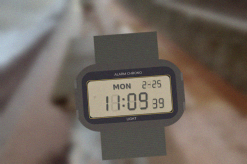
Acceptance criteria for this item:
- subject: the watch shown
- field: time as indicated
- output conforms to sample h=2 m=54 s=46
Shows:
h=11 m=9 s=39
